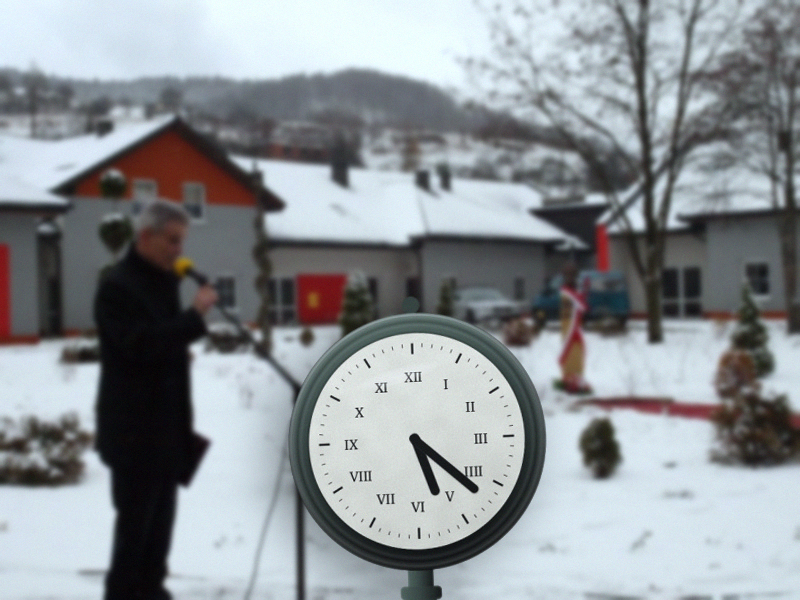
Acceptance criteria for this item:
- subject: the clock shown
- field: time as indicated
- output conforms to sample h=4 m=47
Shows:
h=5 m=22
